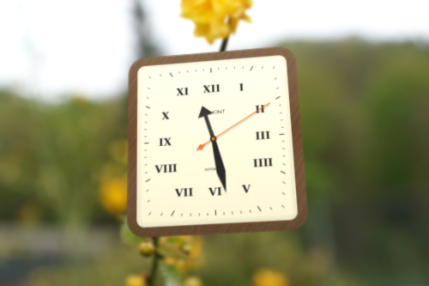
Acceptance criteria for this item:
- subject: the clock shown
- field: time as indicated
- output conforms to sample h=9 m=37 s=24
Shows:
h=11 m=28 s=10
